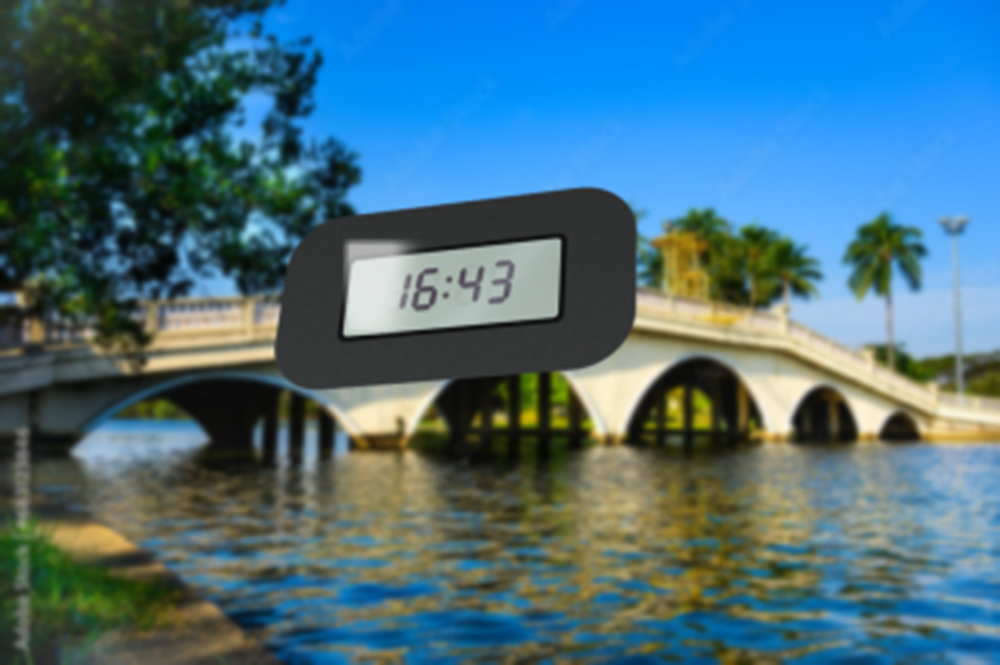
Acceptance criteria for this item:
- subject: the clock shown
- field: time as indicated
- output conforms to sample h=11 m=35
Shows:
h=16 m=43
